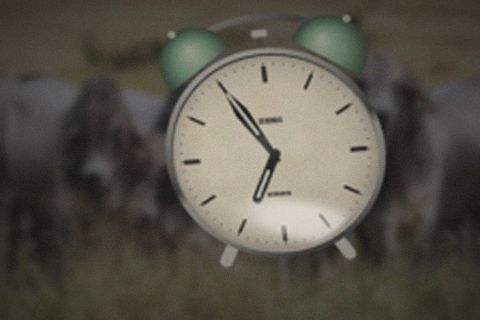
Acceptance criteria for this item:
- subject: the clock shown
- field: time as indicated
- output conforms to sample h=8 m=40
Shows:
h=6 m=55
